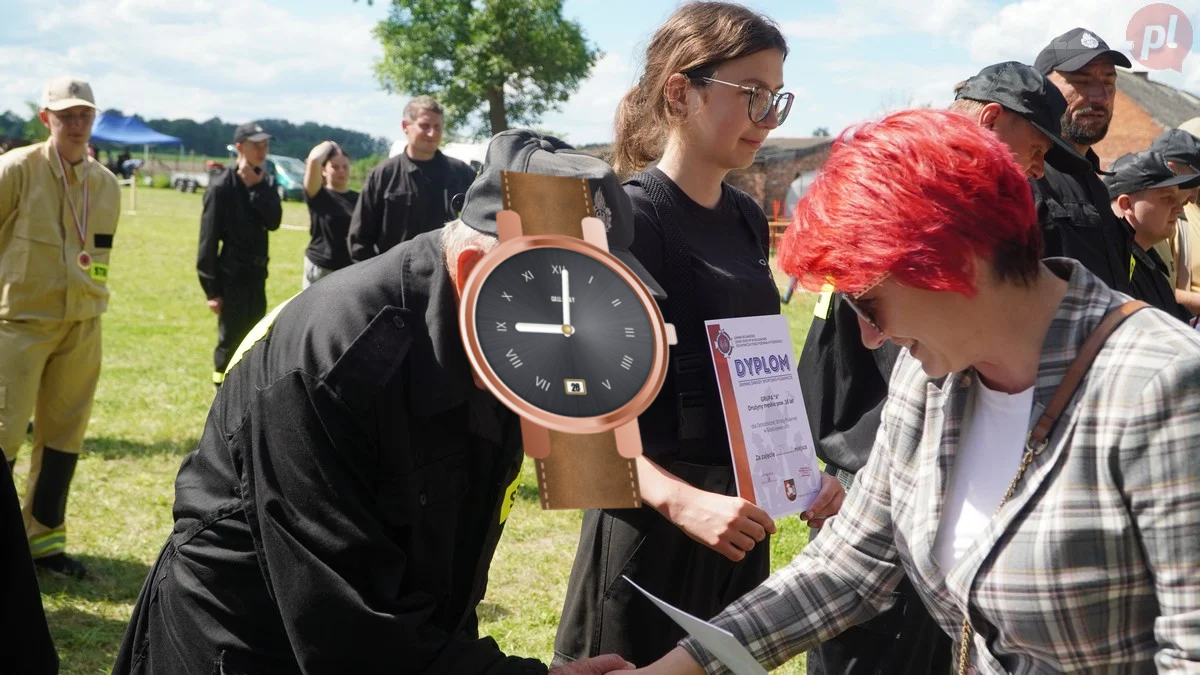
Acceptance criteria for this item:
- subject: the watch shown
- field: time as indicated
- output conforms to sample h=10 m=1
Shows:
h=9 m=1
